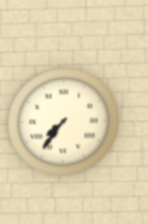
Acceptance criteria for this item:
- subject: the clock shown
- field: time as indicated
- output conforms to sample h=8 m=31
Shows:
h=7 m=36
